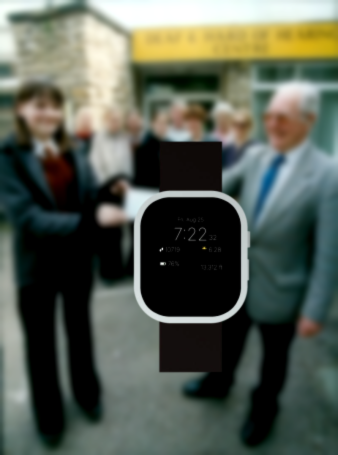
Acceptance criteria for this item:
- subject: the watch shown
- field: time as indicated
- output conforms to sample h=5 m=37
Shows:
h=7 m=22
